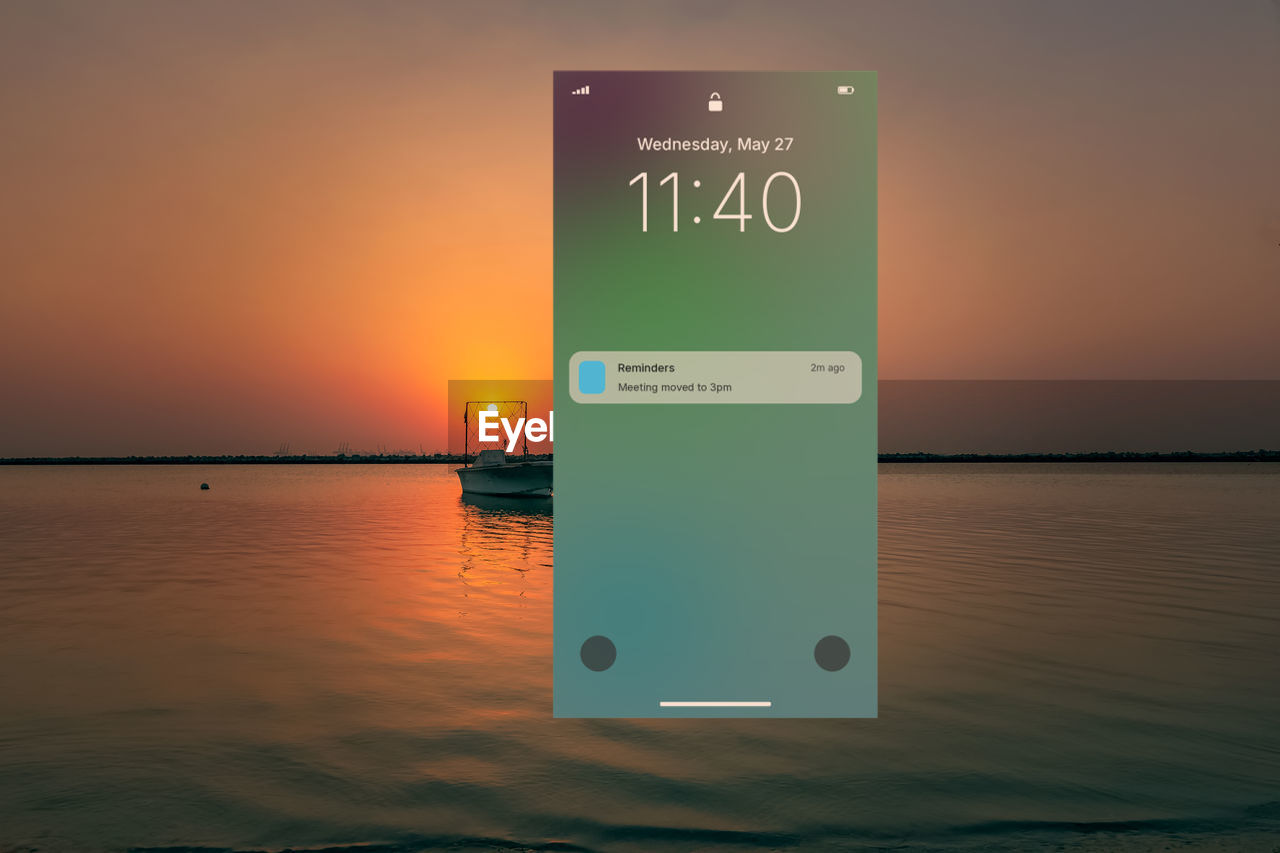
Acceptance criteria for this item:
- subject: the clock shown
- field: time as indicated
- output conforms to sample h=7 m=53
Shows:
h=11 m=40
